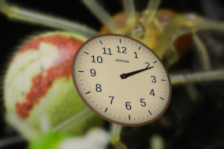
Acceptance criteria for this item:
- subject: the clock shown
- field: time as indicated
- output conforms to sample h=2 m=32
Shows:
h=2 m=11
